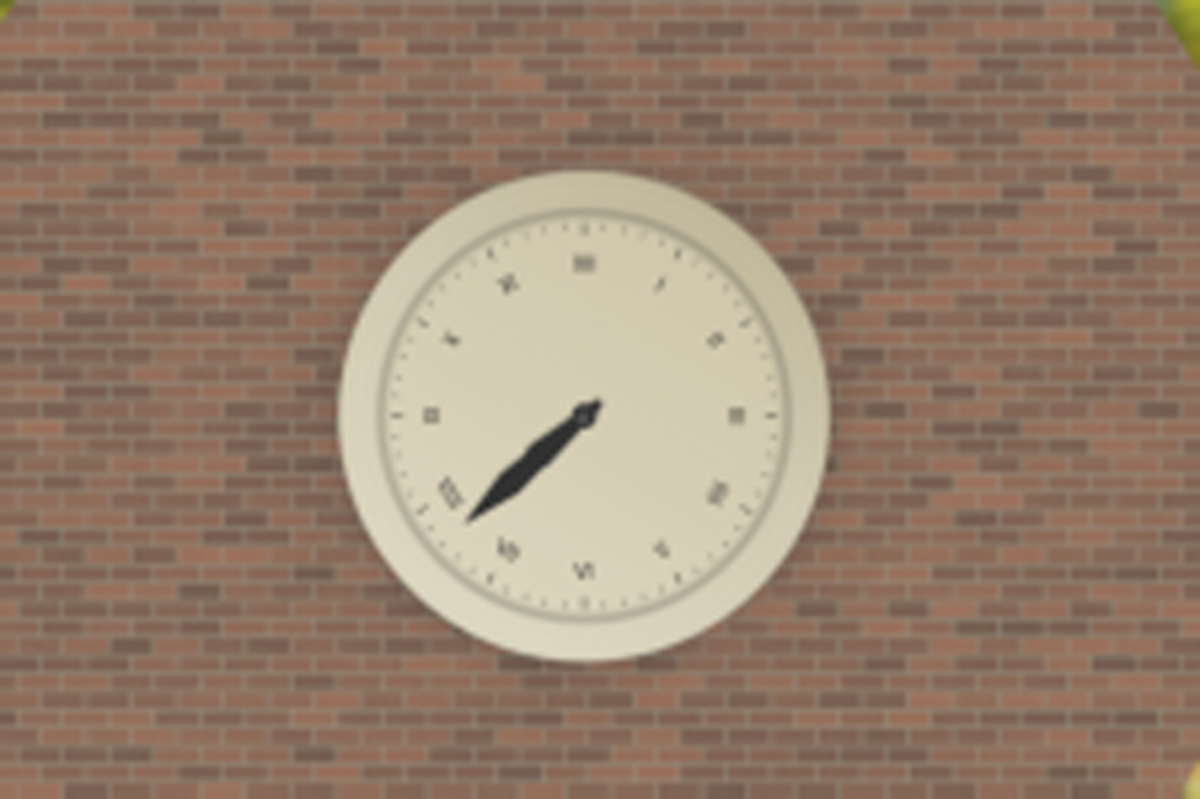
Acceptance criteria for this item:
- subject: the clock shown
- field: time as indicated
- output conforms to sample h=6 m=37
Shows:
h=7 m=38
